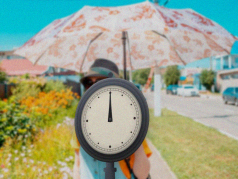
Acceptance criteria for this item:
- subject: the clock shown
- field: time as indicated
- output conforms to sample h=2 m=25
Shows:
h=12 m=0
